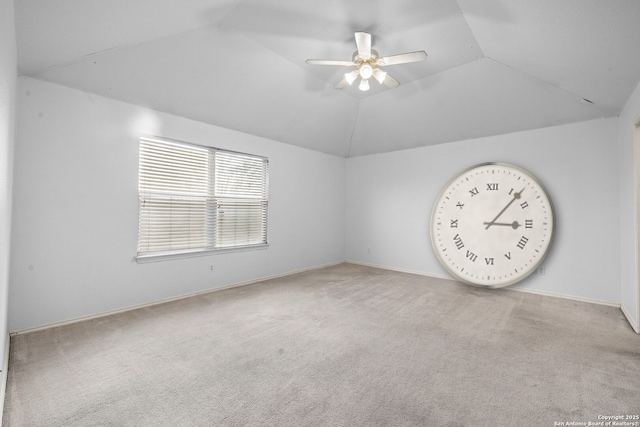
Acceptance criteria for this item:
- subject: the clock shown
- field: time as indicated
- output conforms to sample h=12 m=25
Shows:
h=3 m=7
